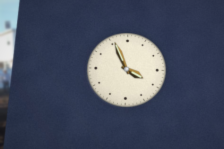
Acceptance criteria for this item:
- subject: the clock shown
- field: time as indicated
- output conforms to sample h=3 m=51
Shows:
h=3 m=56
